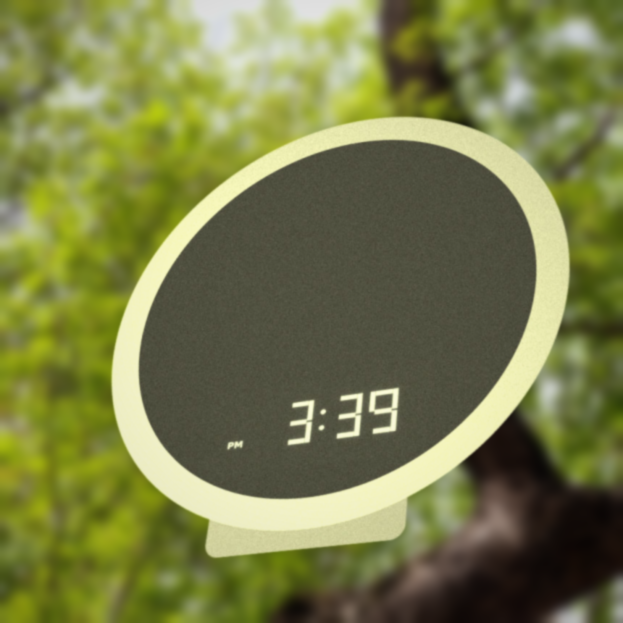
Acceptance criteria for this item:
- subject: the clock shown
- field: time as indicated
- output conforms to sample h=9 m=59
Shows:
h=3 m=39
